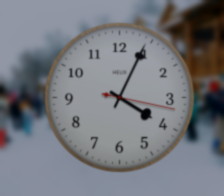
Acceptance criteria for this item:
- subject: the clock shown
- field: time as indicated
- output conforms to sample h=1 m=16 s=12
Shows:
h=4 m=4 s=17
